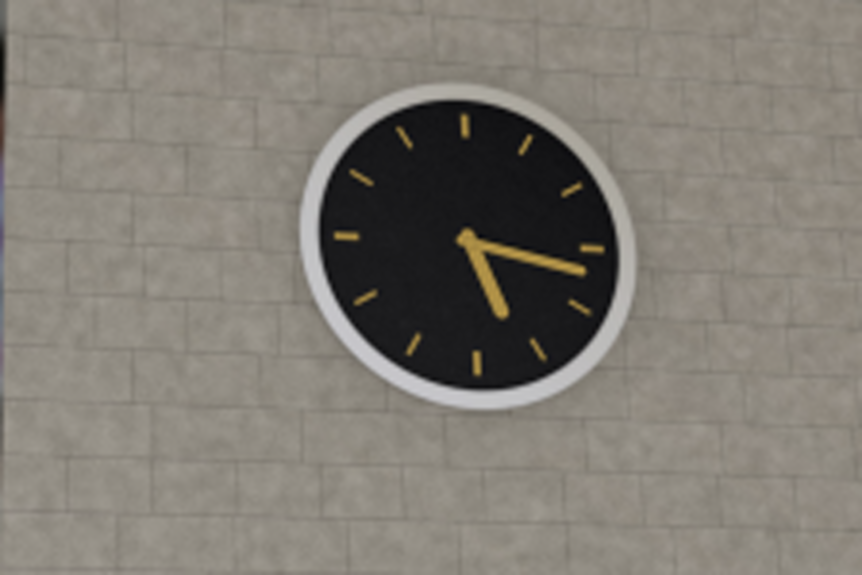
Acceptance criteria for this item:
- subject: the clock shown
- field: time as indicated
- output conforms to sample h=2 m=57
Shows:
h=5 m=17
